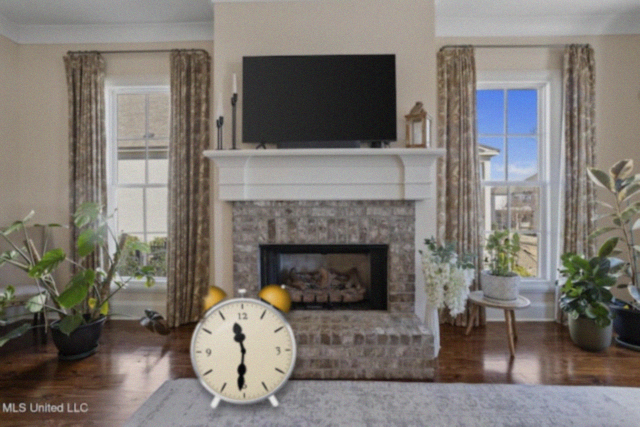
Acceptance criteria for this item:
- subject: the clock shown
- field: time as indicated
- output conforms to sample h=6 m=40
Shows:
h=11 m=31
